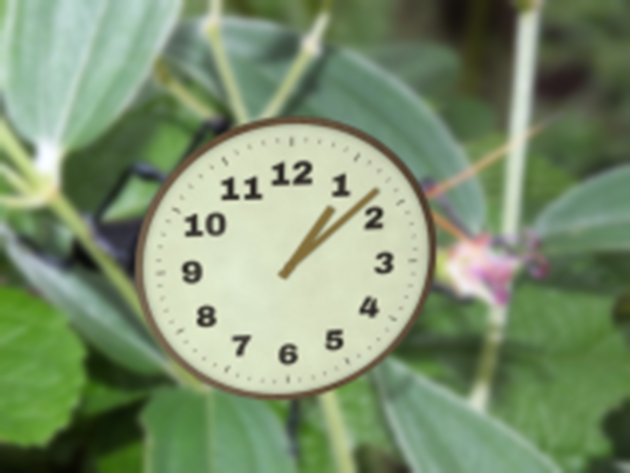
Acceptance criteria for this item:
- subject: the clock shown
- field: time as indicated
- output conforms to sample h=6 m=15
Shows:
h=1 m=8
